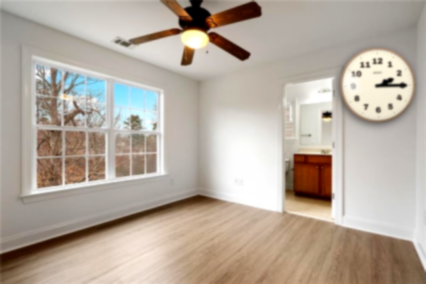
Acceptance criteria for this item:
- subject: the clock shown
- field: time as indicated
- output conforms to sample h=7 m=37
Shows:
h=2 m=15
